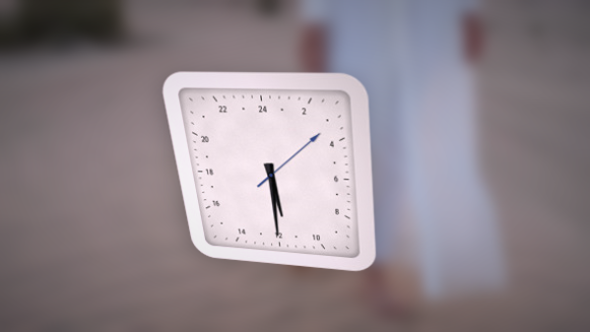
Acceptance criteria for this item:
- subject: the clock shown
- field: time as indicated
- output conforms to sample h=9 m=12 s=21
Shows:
h=11 m=30 s=8
